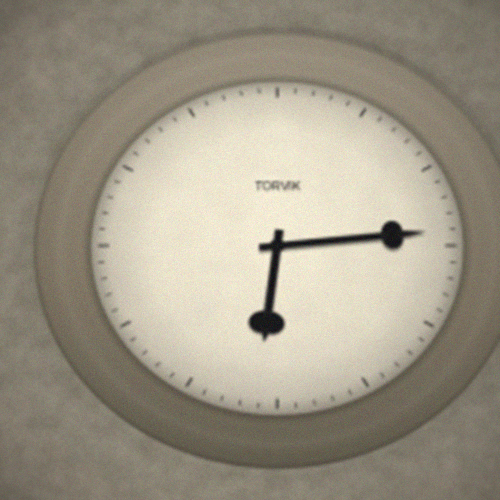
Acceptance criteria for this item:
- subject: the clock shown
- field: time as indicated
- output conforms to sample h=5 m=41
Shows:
h=6 m=14
